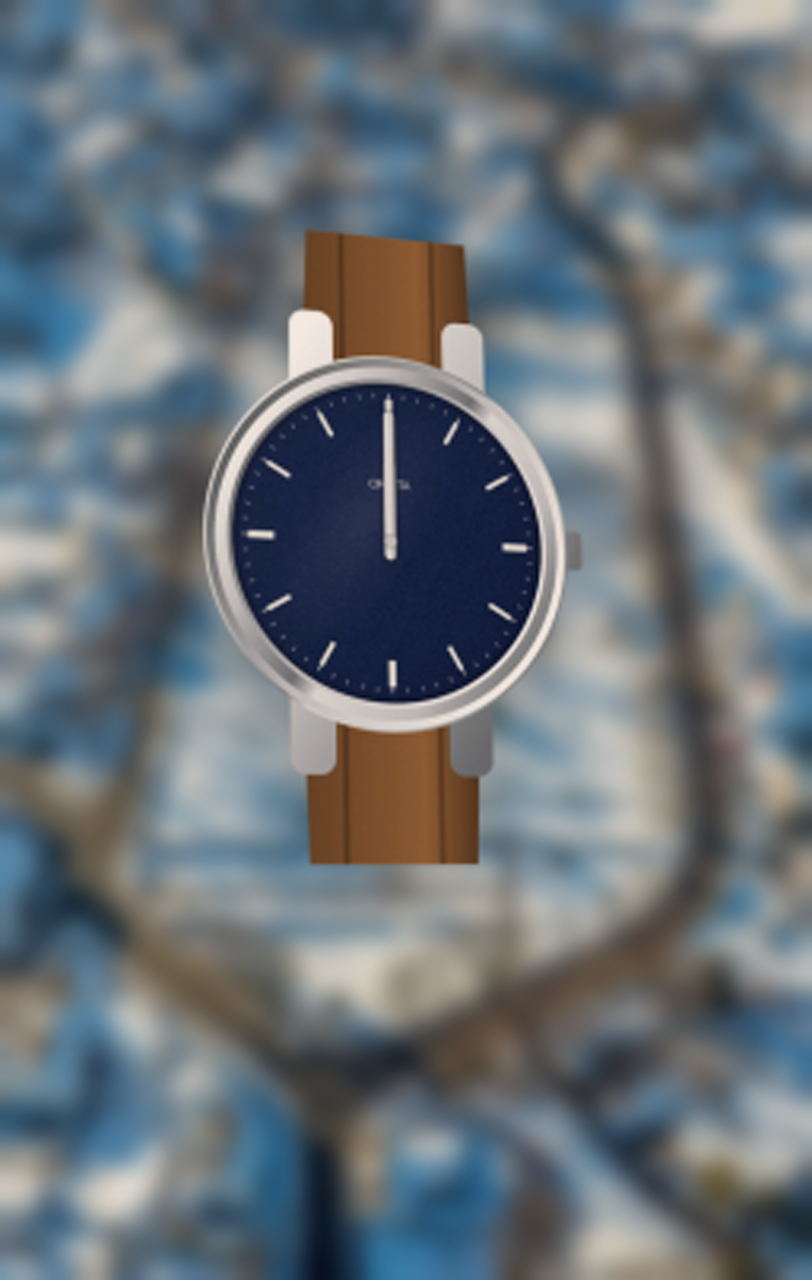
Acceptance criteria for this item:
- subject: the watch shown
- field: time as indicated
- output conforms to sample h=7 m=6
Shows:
h=12 m=0
